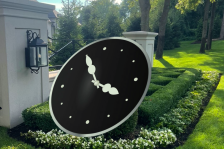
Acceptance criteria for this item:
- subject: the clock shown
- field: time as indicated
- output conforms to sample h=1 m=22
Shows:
h=3 m=55
